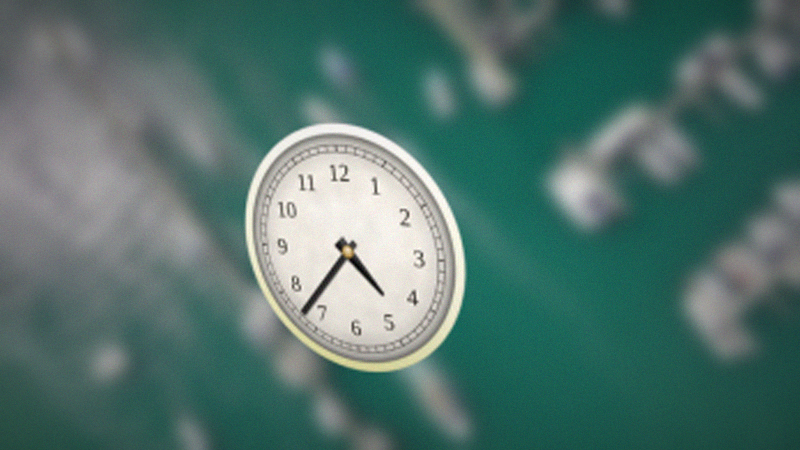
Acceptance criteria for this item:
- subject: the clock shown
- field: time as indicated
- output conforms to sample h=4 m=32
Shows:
h=4 m=37
